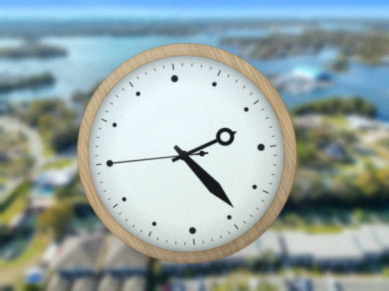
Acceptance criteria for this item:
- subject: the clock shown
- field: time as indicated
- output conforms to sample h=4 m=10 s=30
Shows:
h=2 m=23 s=45
